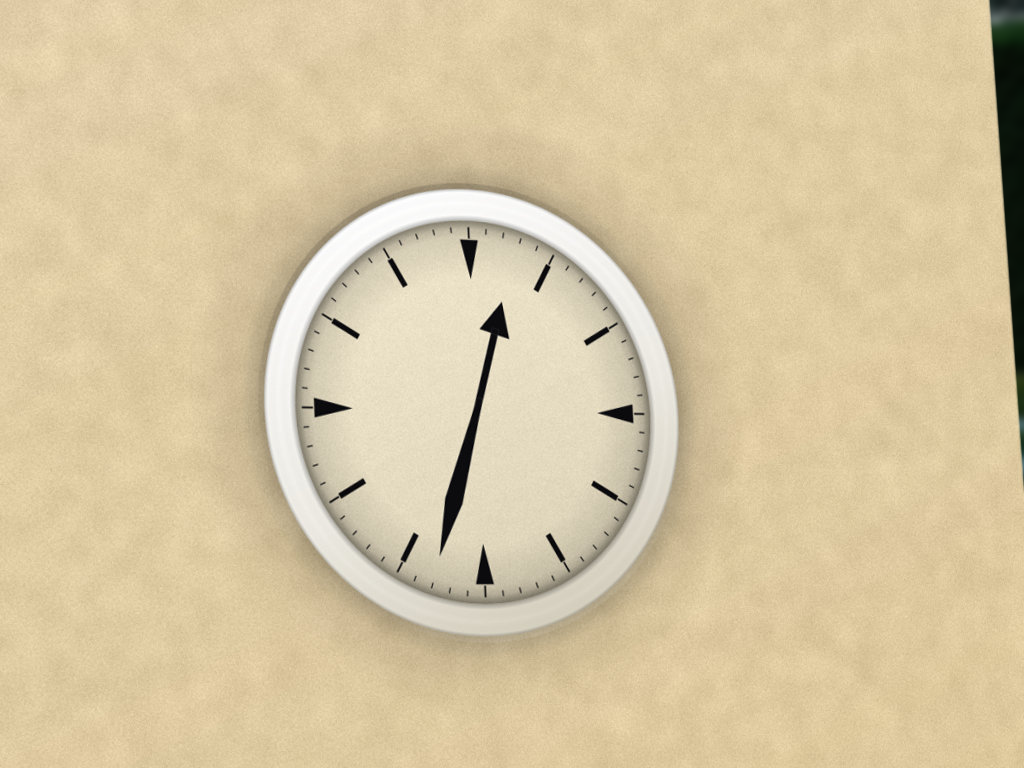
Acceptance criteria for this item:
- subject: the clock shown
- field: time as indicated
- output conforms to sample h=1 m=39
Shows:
h=12 m=33
